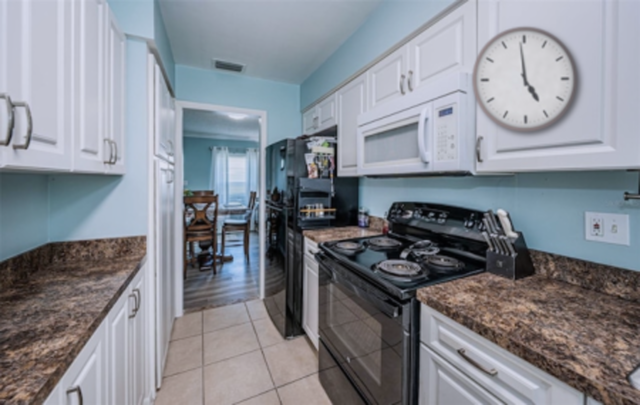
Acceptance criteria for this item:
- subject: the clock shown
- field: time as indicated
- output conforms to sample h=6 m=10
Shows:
h=4 m=59
